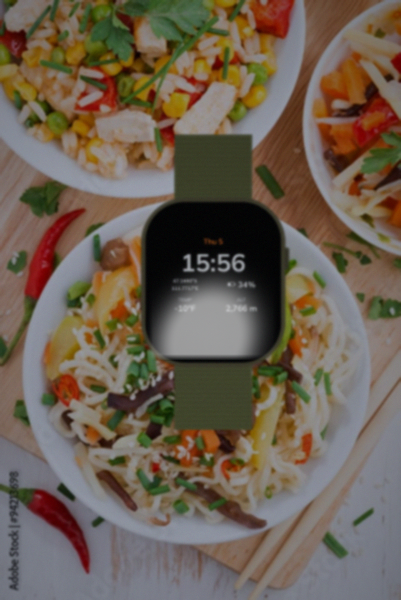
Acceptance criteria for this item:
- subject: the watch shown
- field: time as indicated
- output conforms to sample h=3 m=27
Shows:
h=15 m=56
